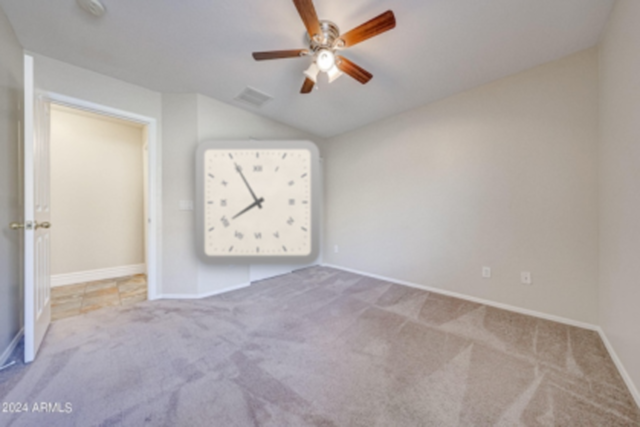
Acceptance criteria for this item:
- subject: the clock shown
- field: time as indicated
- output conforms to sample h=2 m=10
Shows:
h=7 m=55
